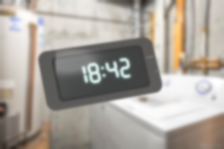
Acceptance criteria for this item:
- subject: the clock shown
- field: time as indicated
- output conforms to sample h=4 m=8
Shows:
h=18 m=42
